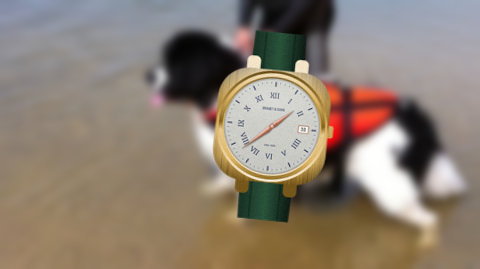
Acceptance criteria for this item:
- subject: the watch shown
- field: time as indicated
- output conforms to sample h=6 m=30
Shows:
h=1 m=38
